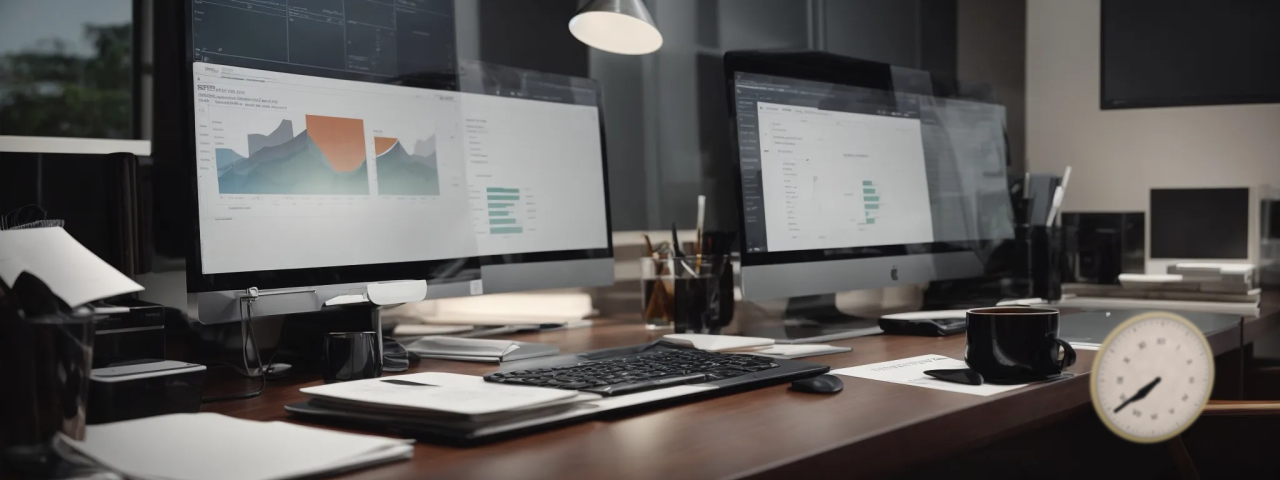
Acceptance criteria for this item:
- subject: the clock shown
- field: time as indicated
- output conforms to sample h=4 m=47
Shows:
h=7 m=39
